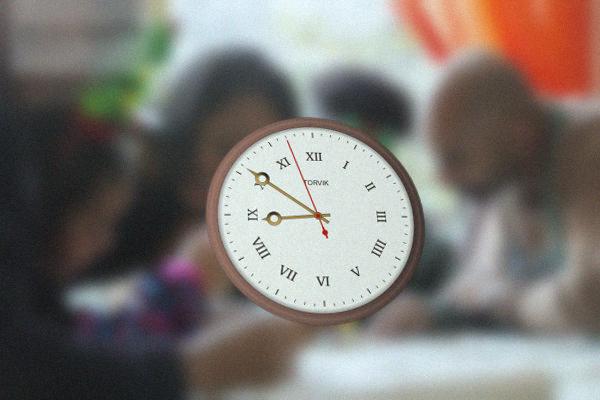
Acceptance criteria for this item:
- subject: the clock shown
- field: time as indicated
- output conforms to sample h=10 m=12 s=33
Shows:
h=8 m=50 s=57
